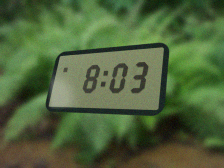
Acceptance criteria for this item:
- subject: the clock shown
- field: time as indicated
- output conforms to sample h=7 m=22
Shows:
h=8 m=3
